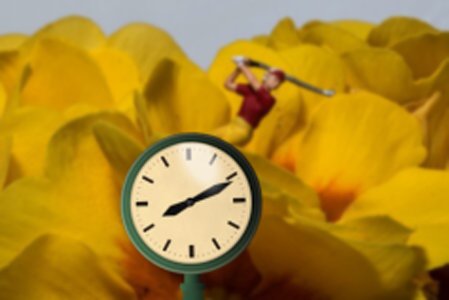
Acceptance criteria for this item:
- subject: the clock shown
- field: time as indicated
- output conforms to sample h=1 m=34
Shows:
h=8 m=11
